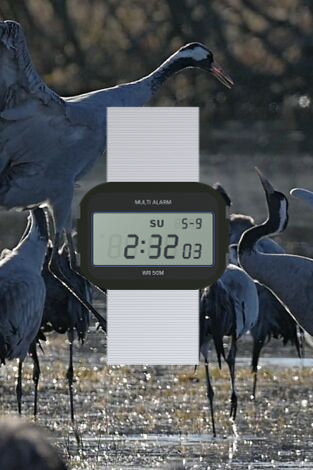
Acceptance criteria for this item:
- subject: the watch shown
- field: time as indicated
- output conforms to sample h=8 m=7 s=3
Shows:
h=2 m=32 s=3
